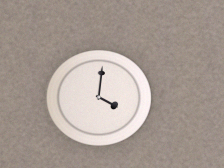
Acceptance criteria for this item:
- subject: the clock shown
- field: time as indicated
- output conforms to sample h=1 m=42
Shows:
h=4 m=1
